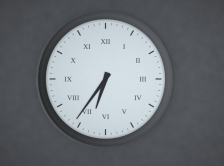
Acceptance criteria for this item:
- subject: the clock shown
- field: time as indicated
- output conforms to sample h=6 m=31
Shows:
h=6 m=36
